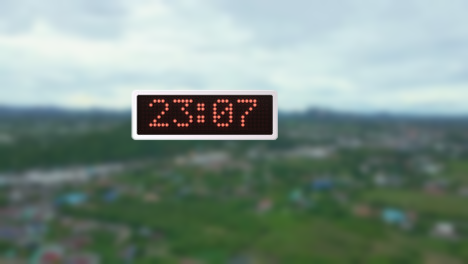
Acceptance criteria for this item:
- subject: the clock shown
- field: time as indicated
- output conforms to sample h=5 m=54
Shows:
h=23 m=7
